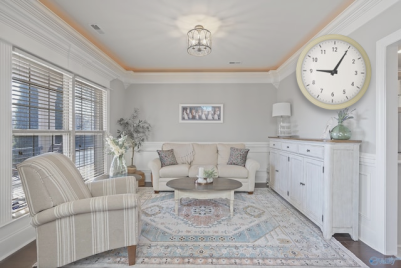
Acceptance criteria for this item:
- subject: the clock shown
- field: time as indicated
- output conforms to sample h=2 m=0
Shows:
h=9 m=5
